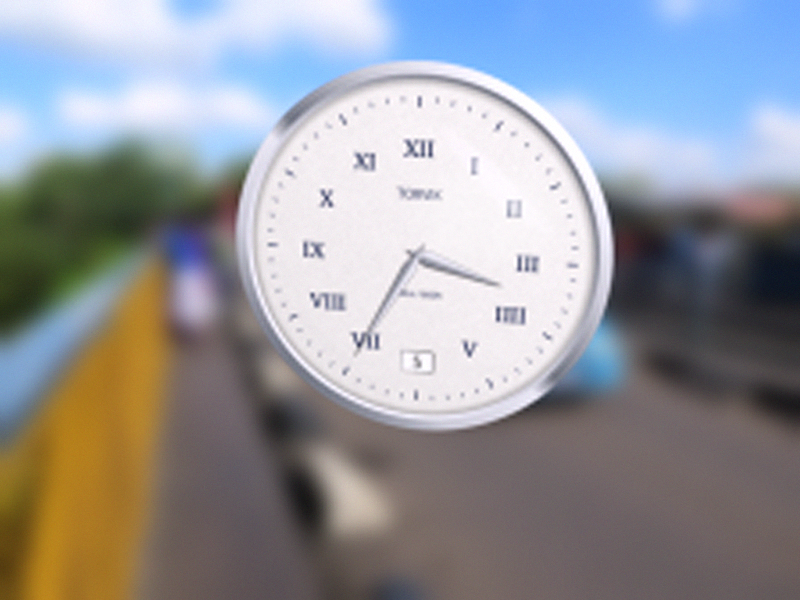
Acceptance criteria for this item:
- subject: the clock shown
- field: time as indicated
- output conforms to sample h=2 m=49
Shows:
h=3 m=35
